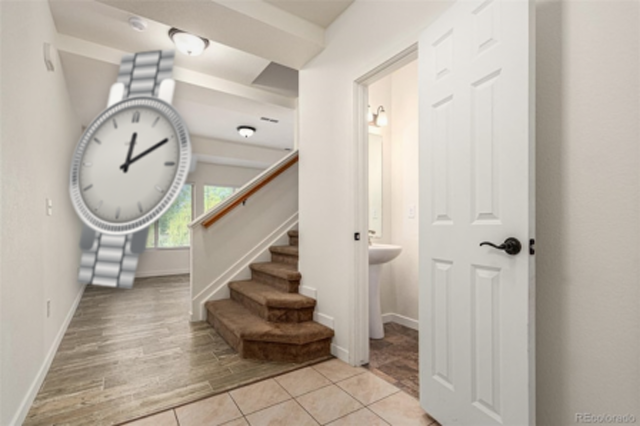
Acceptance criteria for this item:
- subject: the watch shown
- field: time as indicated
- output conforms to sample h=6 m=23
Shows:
h=12 m=10
